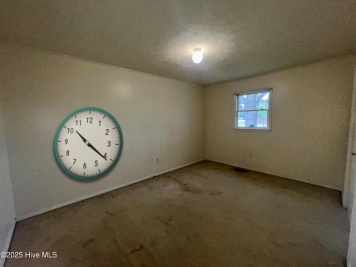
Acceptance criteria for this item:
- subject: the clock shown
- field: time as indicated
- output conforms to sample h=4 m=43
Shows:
h=10 m=21
